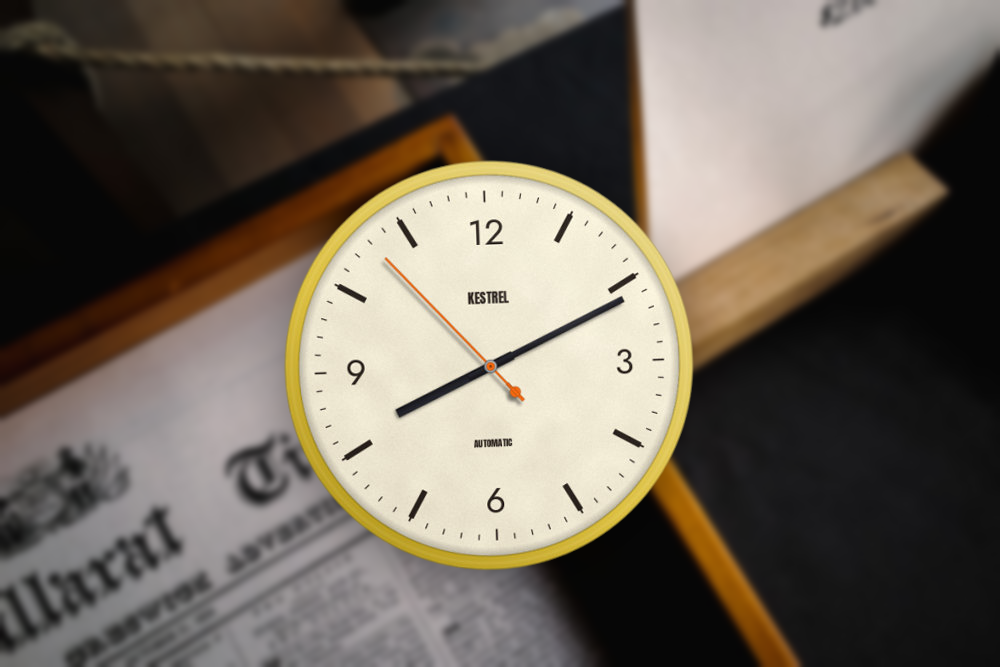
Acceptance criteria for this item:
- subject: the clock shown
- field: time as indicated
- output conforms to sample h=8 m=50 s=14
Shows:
h=8 m=10 s=53
